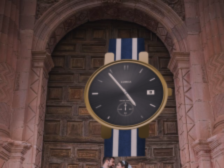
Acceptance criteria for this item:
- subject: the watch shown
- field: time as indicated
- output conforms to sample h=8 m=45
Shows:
h=4 m=54
